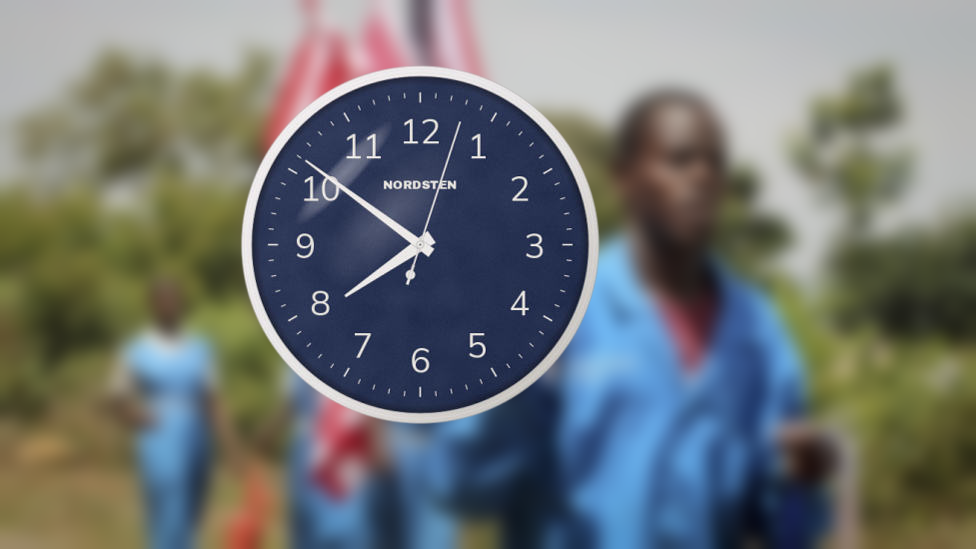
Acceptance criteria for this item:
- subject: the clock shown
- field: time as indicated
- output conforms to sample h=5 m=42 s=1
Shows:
h=7 m=51 s=3
